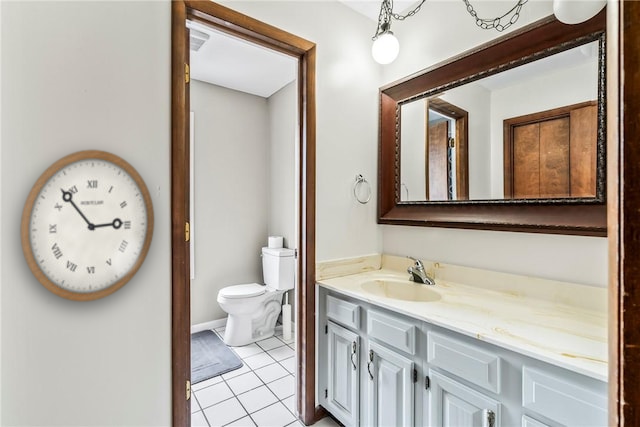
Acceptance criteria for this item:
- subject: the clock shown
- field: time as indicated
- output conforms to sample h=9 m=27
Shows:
h=2 m=53
